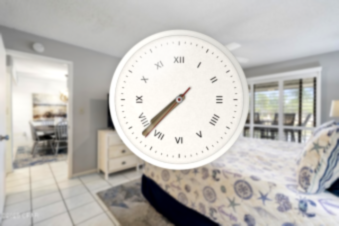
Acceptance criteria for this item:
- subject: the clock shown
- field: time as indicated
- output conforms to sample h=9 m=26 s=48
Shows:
h=7 m=37 s=37
